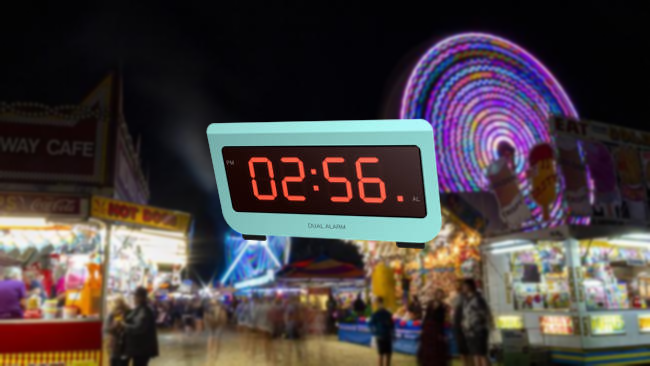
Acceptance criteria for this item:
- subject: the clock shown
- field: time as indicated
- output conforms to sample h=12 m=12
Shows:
h=2 m=56
